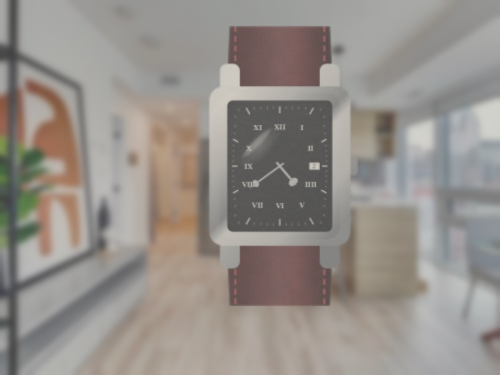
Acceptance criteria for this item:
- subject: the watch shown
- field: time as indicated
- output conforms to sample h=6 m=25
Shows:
h=4 m=39
